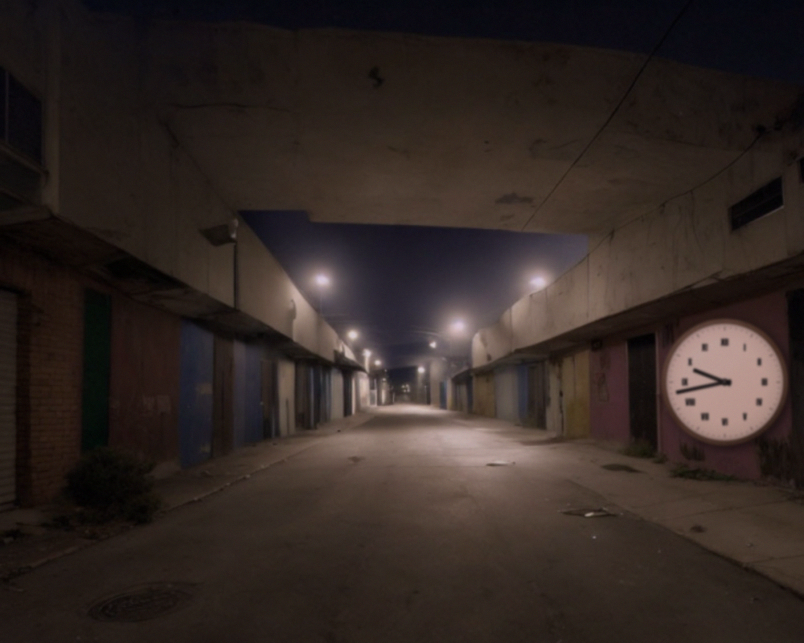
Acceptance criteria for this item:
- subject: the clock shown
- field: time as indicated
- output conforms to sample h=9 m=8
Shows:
h=9 m=43
